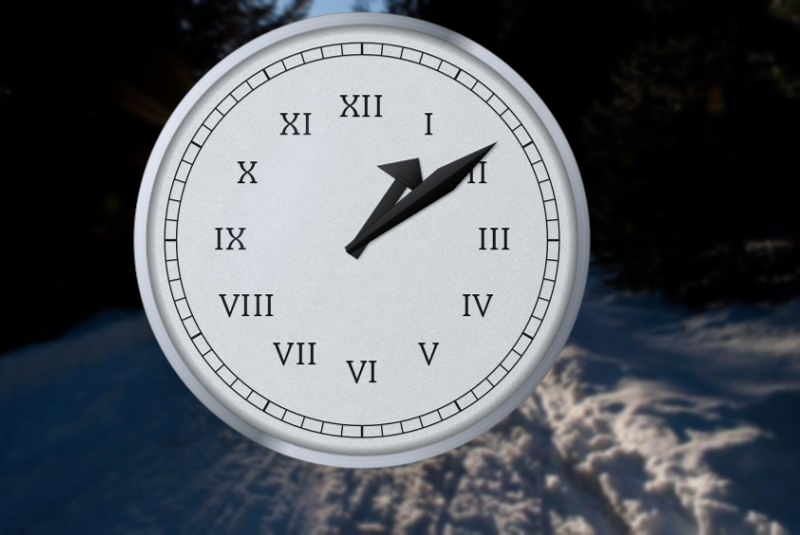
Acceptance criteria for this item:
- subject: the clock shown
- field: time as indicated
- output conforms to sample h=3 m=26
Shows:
h=1 m=9
